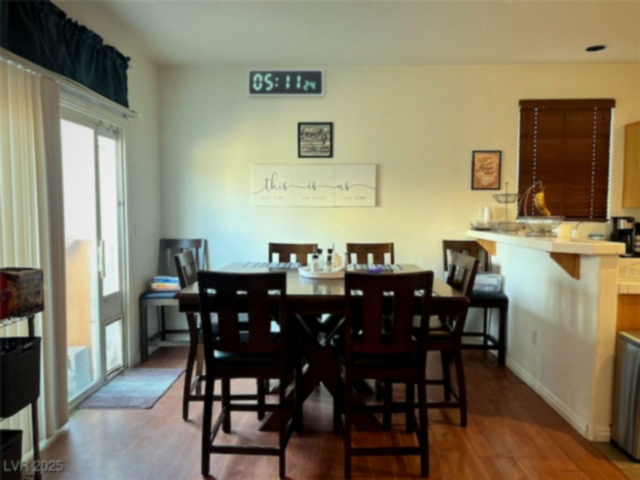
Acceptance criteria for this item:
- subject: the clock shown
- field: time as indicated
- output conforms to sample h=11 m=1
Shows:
h=5 m=11
